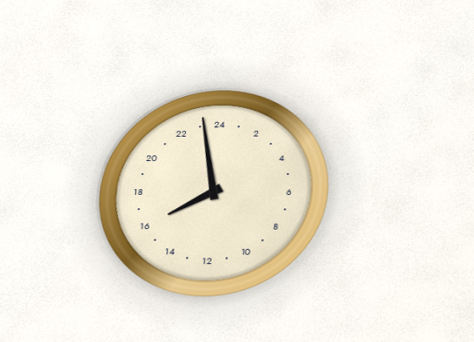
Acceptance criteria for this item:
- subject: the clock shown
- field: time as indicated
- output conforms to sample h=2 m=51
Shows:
h=15 m=58
